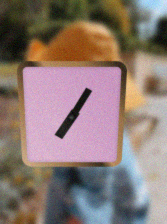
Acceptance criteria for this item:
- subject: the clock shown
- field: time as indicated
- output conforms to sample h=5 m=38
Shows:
h=7 m=5
